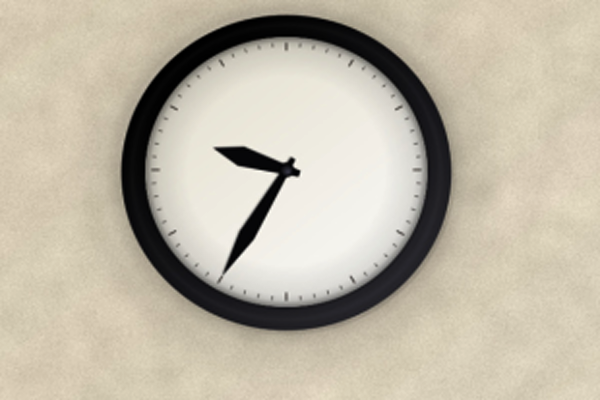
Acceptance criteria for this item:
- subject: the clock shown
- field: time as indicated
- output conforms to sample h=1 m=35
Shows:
h=9 m=35
